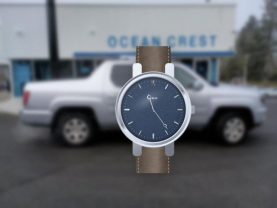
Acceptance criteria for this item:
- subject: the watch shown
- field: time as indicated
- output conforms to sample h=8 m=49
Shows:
h=11 m=24
